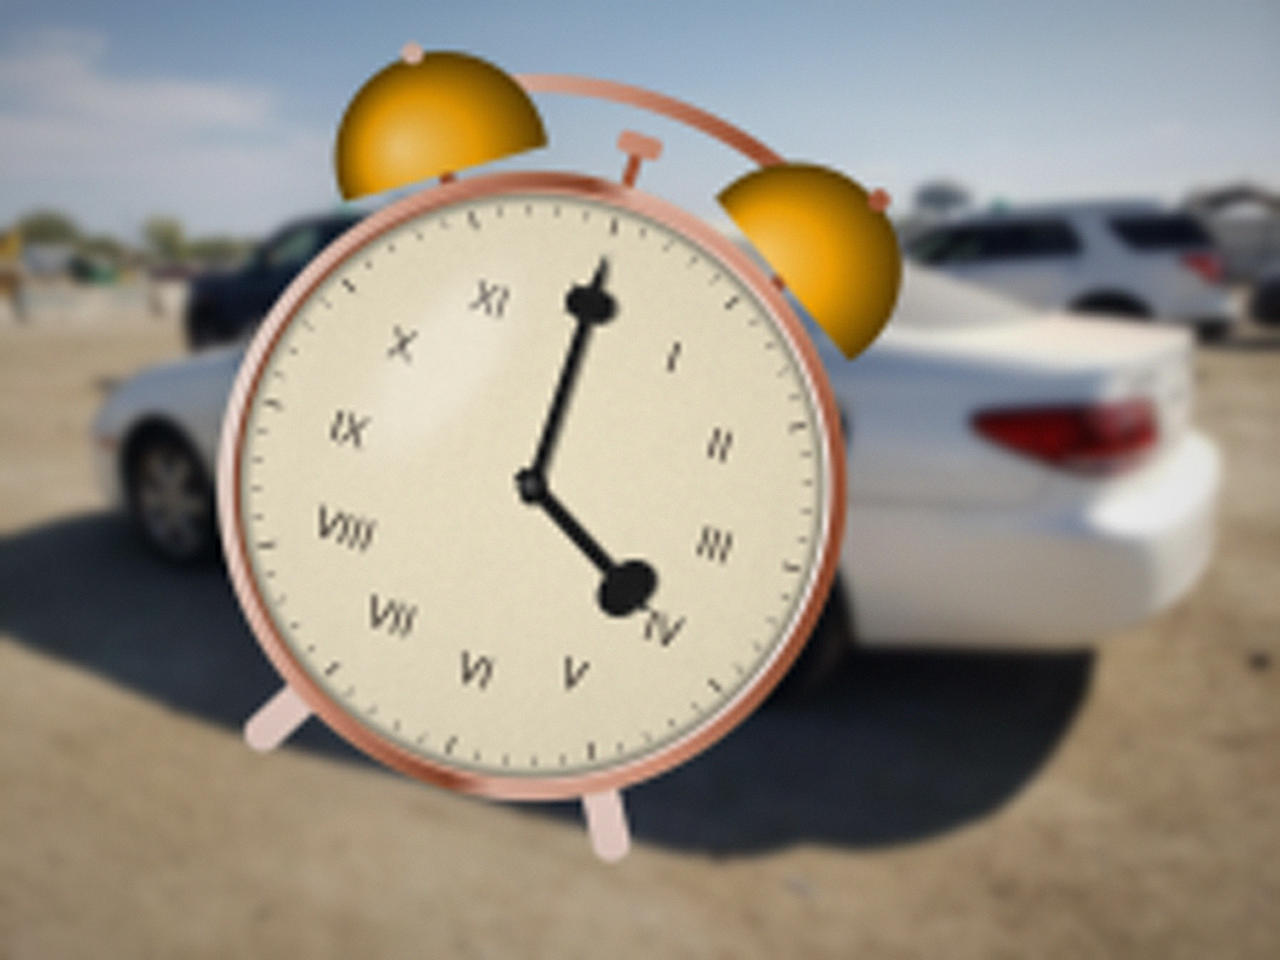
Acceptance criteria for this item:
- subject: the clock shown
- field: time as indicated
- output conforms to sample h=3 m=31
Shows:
h=4 m=0
